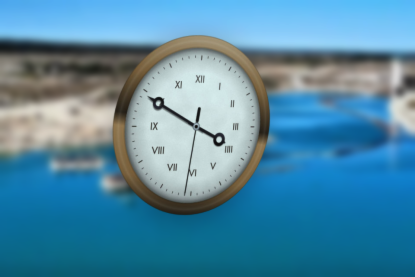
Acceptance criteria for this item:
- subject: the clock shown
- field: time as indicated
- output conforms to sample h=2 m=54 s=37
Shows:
h=3 m=49 s=31
